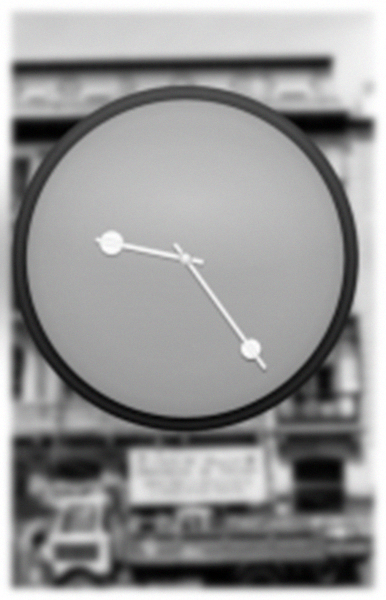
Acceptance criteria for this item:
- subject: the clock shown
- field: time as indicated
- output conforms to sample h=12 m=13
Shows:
h=9 m=24
